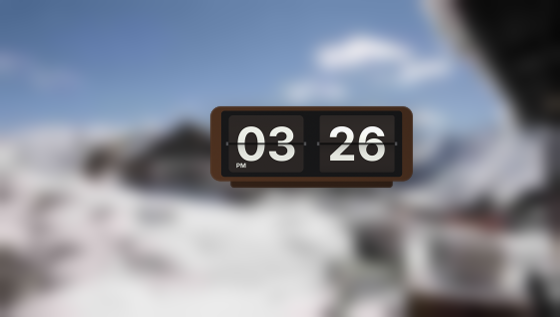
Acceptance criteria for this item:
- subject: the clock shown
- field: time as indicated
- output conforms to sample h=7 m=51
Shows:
h=3 m=26
